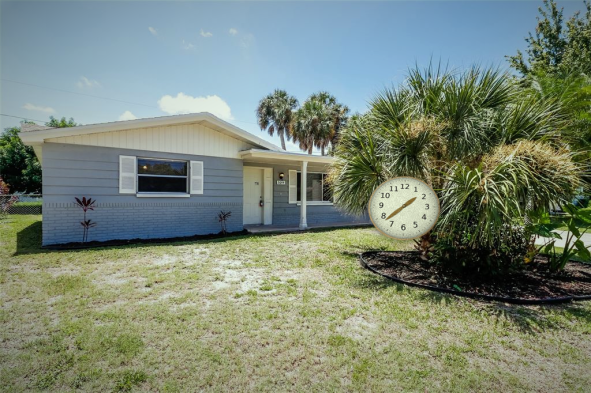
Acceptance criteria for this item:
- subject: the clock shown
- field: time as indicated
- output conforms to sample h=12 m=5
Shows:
h=1 m=38
